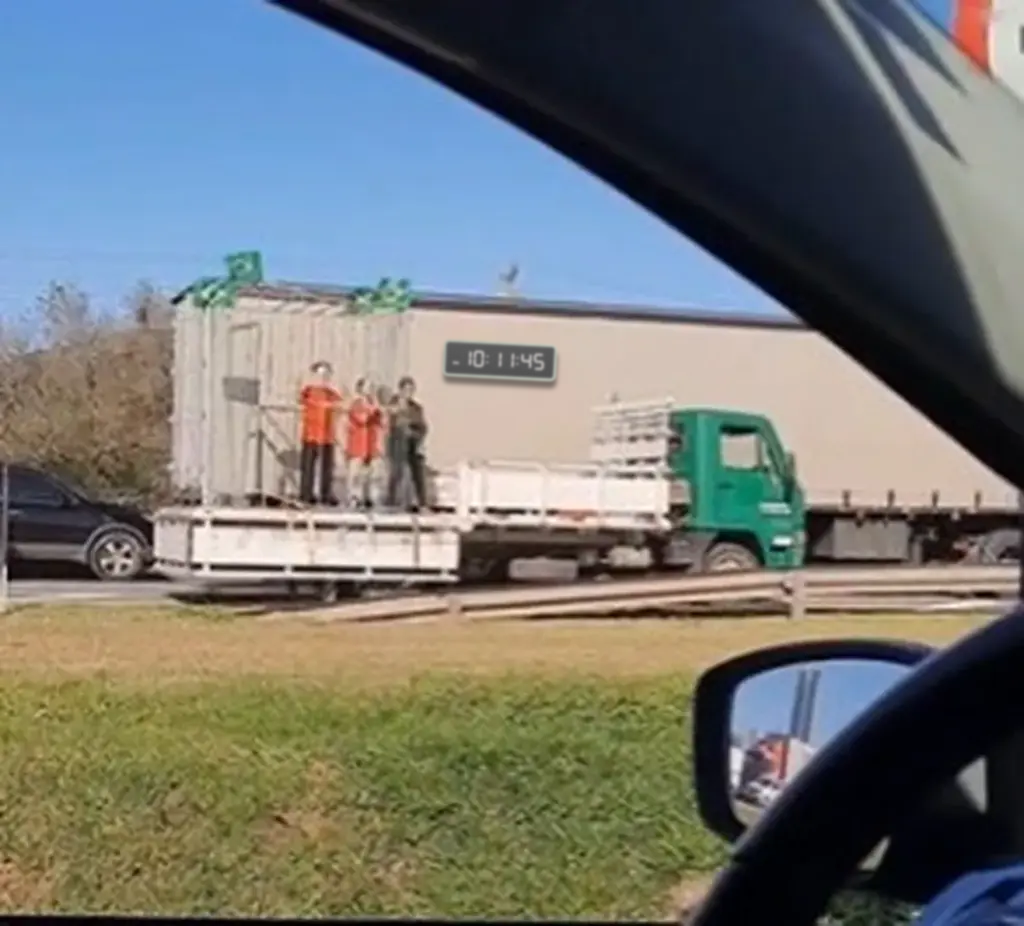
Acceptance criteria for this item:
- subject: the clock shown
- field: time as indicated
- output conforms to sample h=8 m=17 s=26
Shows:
h=10 m=11 s=45
